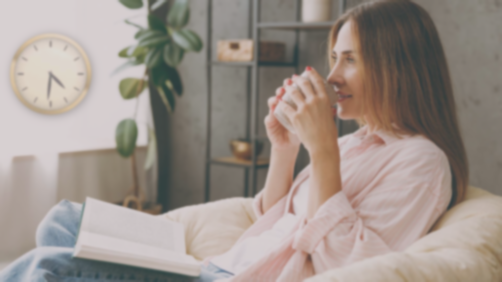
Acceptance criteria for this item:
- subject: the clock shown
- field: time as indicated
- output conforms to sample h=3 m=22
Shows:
h=4 m=31
